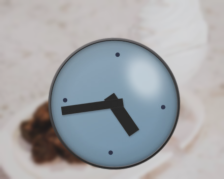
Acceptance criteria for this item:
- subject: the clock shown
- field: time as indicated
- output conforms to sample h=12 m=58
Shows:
h=4 m=43
